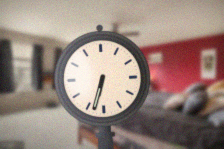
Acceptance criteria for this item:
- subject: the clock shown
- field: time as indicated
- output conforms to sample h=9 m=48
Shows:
h=6 m=33
